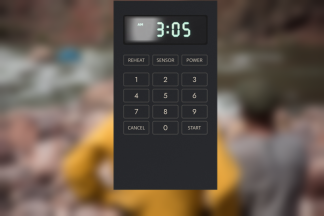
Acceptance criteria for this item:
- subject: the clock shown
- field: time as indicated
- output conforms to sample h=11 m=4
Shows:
h=3 m=5
